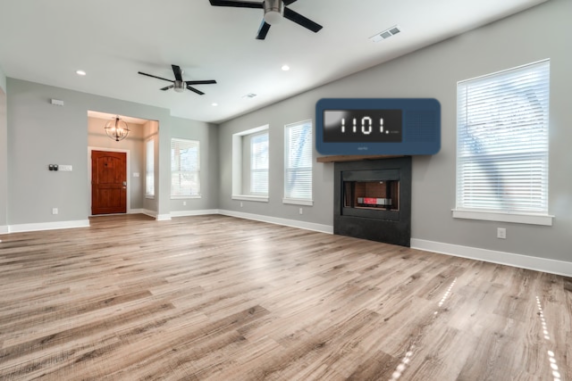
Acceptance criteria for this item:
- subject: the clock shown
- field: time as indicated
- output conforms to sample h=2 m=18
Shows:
h=11 m=1
